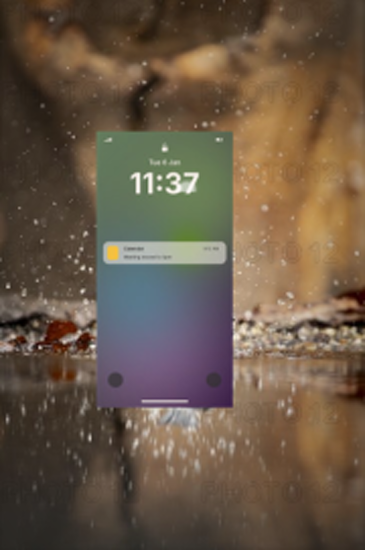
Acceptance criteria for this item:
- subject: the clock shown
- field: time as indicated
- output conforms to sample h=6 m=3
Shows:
h=11 m=37
